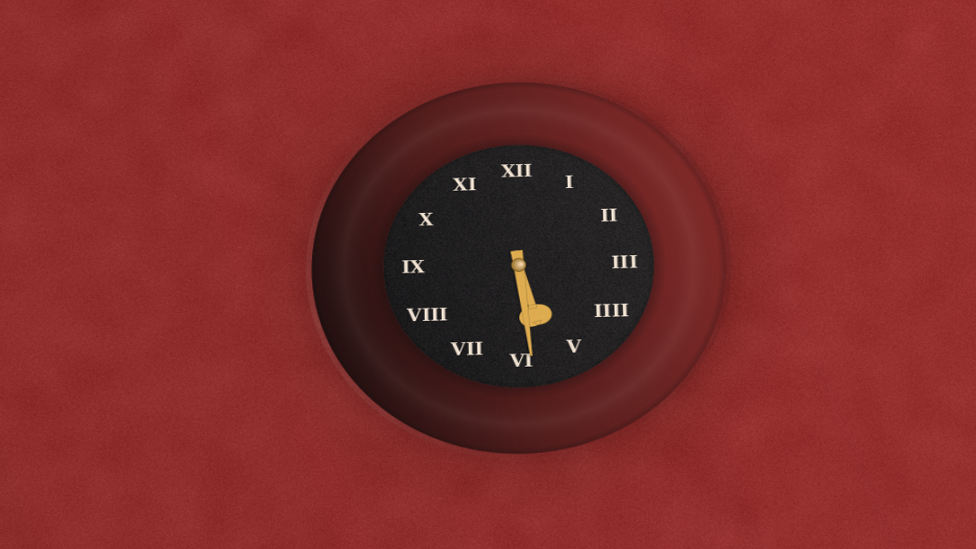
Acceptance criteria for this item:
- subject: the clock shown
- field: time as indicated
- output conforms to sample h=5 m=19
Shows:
h=5 m=29
